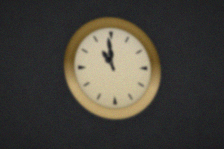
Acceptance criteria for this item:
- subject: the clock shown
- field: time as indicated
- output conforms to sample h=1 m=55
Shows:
h=10 m=59
